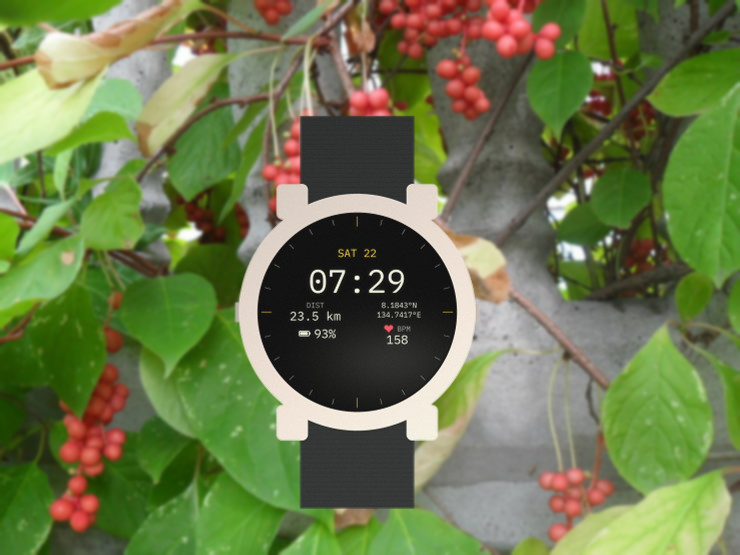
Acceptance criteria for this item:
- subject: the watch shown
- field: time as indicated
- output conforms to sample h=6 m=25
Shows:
h=7 m=29
